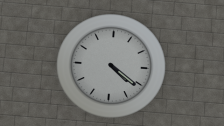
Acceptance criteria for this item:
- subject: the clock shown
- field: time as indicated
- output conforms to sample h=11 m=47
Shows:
h=4 m=21
